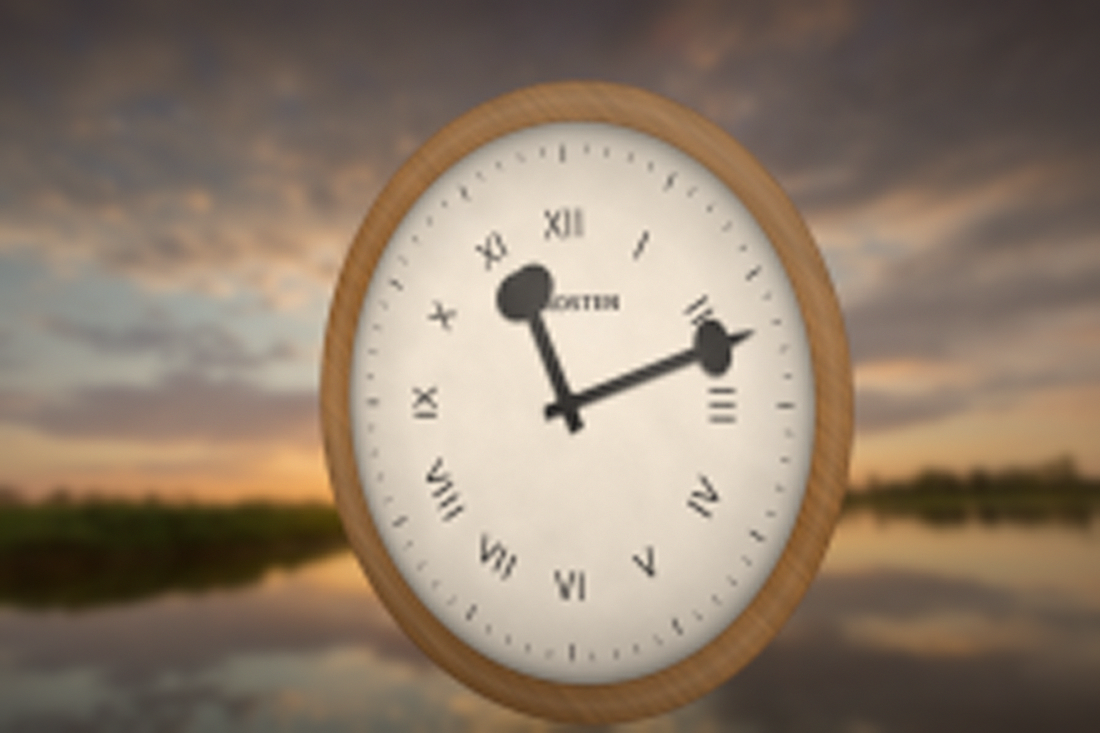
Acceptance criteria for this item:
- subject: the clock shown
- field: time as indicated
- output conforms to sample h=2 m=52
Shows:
h=11 m=12
